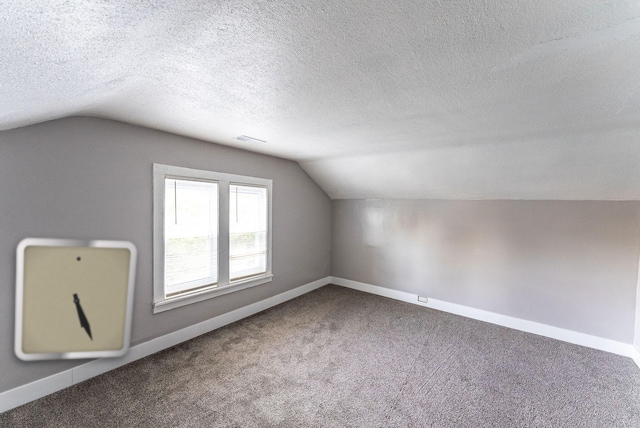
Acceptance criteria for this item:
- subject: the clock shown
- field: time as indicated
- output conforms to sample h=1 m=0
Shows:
h=5 m=26
